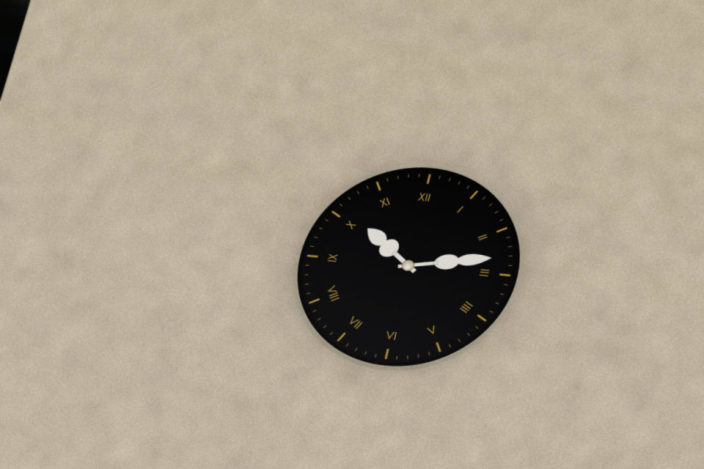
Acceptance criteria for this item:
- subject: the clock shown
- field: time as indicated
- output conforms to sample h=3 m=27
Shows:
h=10 m=13
